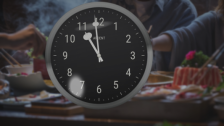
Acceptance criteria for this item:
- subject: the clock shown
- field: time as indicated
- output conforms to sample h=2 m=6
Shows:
h=10 m=59
